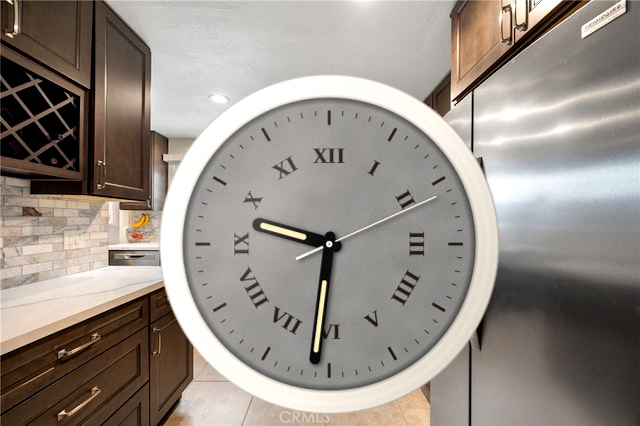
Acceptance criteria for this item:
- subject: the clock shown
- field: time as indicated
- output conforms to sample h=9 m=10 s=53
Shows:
h=9 m=31 s=11
